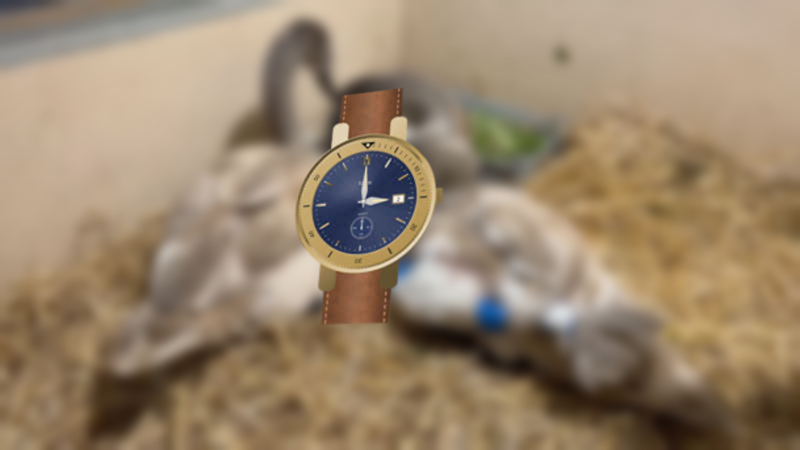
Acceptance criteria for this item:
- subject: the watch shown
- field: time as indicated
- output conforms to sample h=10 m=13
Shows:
h=3 m=0
